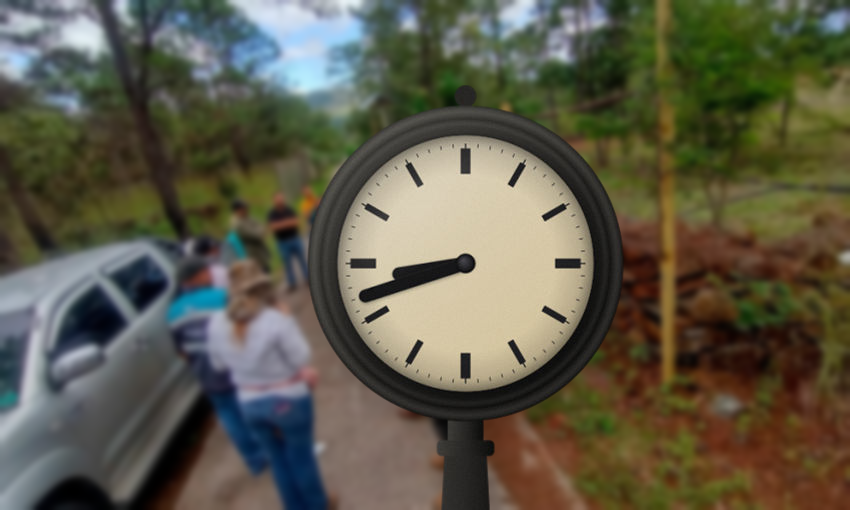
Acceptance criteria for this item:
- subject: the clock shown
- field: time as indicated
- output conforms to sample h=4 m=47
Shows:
h=8 m=42
